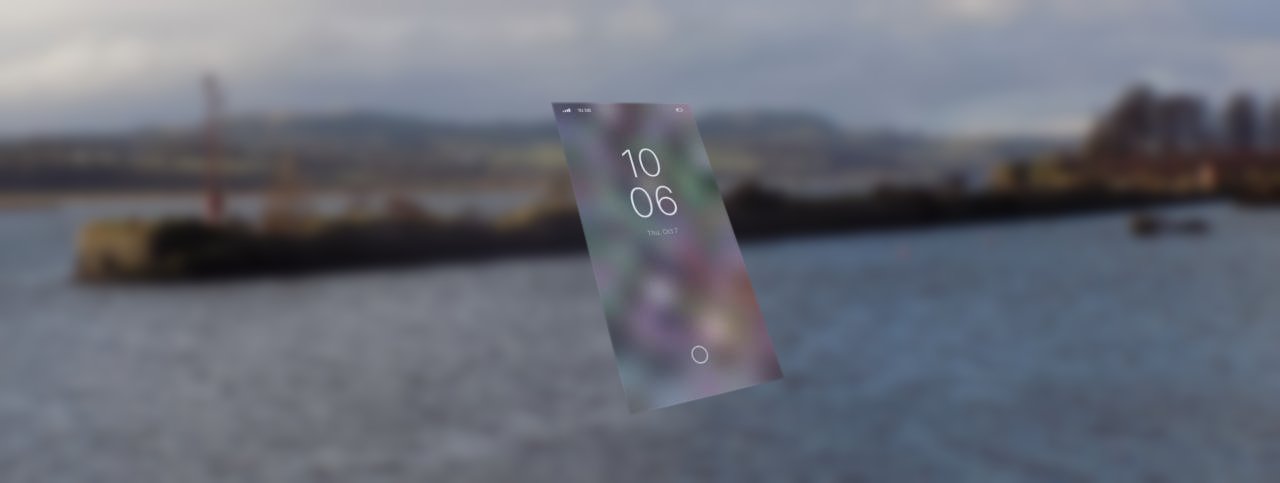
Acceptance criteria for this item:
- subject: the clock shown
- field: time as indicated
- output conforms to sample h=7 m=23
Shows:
h=10 m=6
